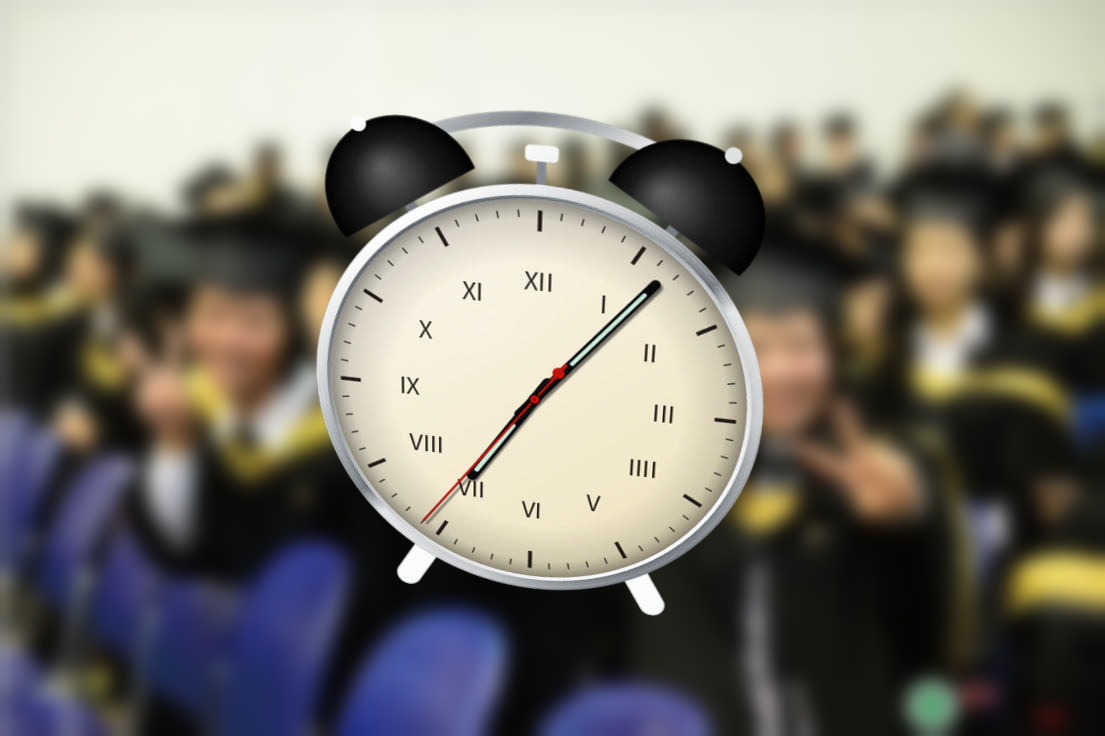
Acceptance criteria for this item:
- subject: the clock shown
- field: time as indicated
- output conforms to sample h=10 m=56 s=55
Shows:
h=7 m=6 s=36
